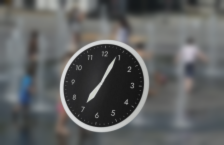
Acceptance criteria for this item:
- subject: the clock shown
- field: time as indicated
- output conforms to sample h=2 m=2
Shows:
h=7 m=4
